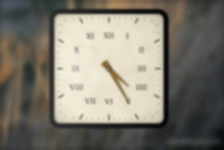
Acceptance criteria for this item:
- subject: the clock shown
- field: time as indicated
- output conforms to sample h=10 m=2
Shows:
h=4 m=25
